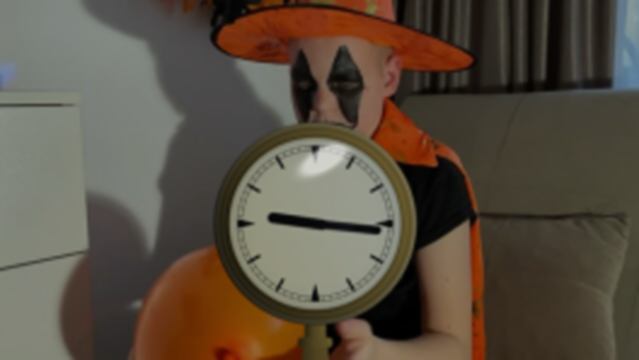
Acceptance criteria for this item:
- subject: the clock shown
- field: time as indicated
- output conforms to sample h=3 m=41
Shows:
h=9 m=16
